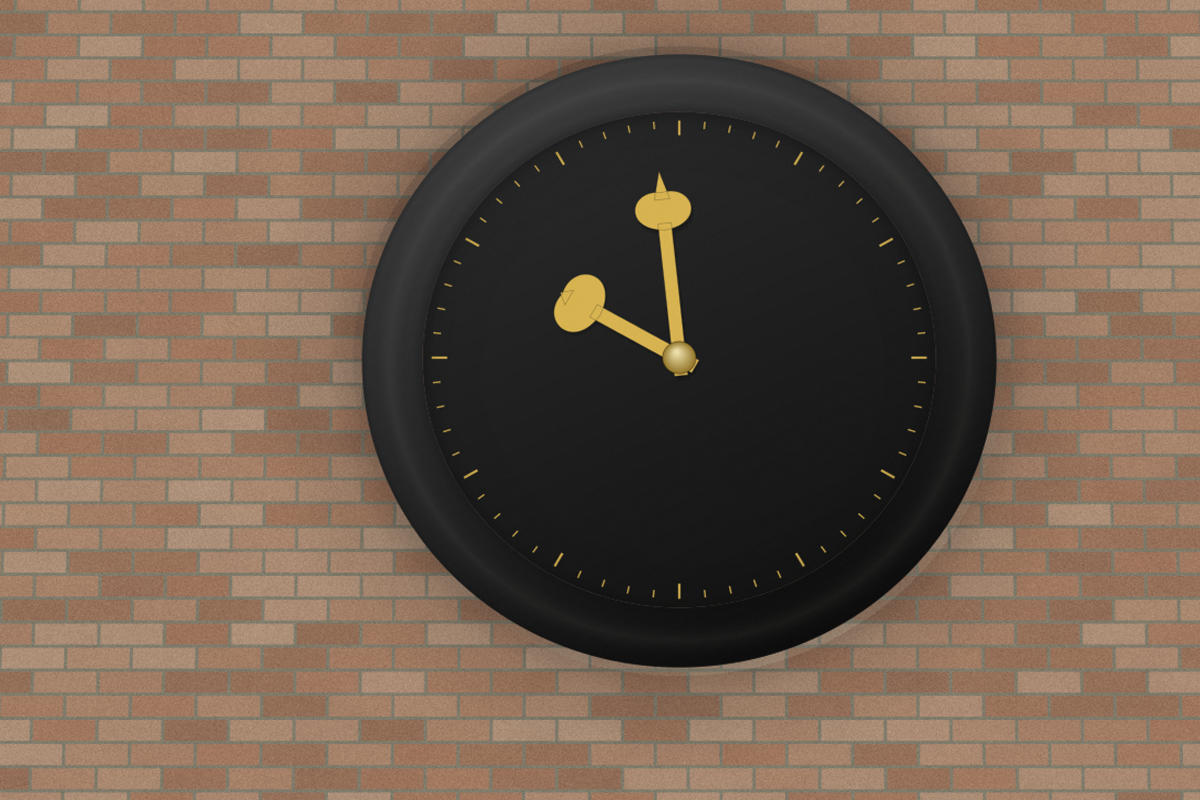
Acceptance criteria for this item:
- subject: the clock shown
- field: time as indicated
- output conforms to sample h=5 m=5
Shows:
h=9 m=59
